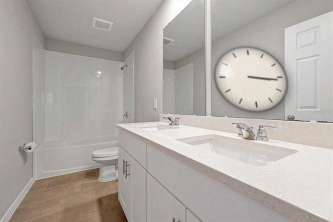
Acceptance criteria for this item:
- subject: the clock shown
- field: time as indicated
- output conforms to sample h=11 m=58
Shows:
h=3 m=16
